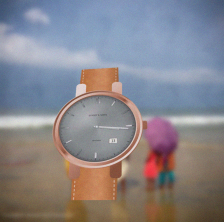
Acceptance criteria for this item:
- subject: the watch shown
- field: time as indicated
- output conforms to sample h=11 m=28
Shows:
h=3 m=16
